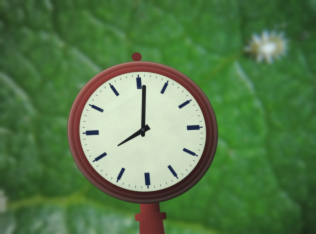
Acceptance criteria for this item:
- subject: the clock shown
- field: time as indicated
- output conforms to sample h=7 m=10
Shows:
h=8 m=1
